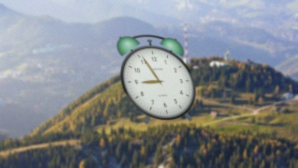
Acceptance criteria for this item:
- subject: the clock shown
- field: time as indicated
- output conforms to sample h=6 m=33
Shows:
h=8 m=56
